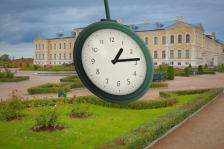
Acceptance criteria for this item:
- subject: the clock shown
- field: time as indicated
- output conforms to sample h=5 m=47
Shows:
h=1 m=14
